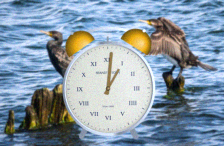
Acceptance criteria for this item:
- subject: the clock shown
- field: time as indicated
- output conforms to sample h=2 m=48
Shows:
h=1 m=1
